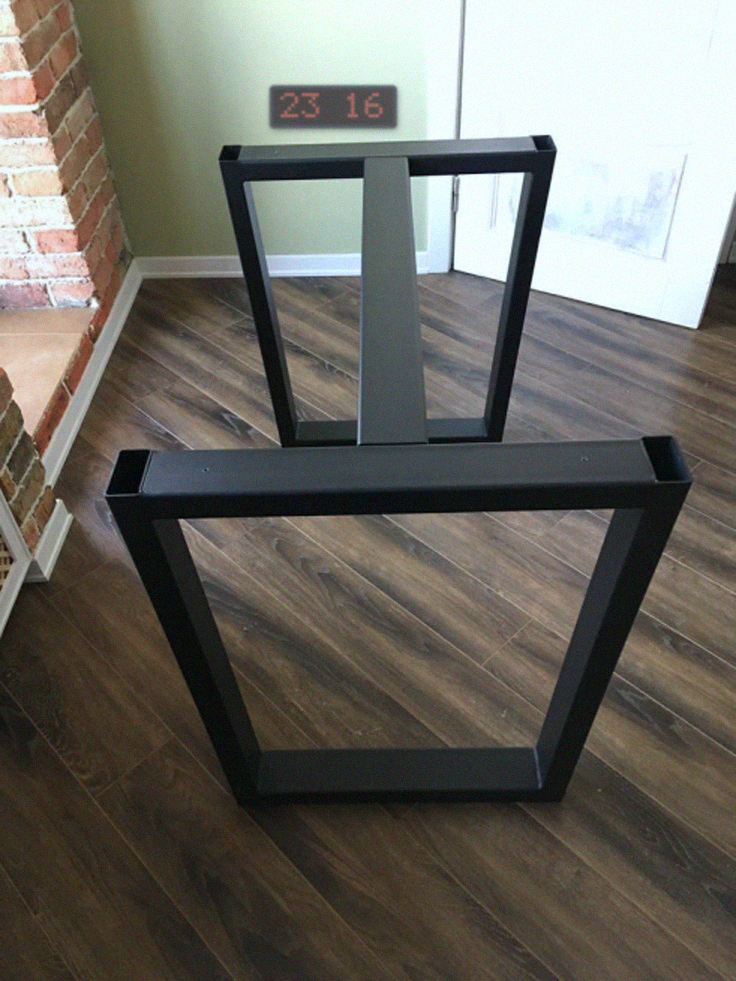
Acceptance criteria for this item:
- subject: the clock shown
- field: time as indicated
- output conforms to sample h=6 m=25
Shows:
h=23 m=16
